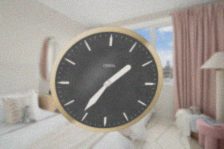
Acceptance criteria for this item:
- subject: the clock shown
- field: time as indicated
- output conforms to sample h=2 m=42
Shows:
h=1 m=36
